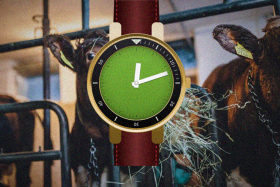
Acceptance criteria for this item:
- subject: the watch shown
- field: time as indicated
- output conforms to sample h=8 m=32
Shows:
h=12 m=12
